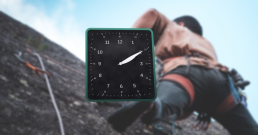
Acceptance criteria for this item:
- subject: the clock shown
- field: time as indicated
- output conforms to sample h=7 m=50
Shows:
h=2 m=10
